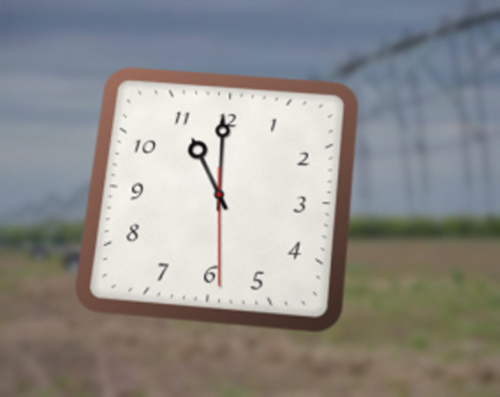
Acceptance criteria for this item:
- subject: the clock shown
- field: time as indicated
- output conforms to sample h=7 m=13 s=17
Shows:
h=10 m=59 s=29
